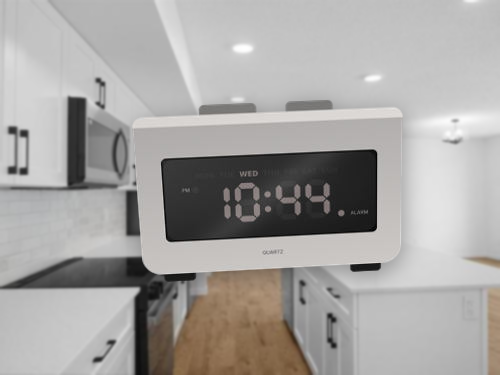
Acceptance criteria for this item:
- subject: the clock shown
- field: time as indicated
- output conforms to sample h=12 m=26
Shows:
h=10 m=44
